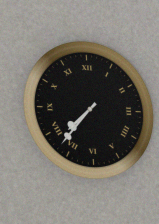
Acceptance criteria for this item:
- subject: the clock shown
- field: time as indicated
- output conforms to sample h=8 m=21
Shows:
h=7 m=37
